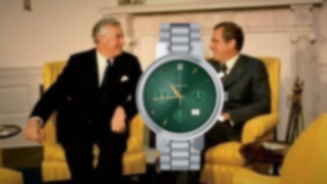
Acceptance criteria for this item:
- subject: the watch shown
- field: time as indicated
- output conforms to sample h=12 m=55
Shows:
h=10 m=44
